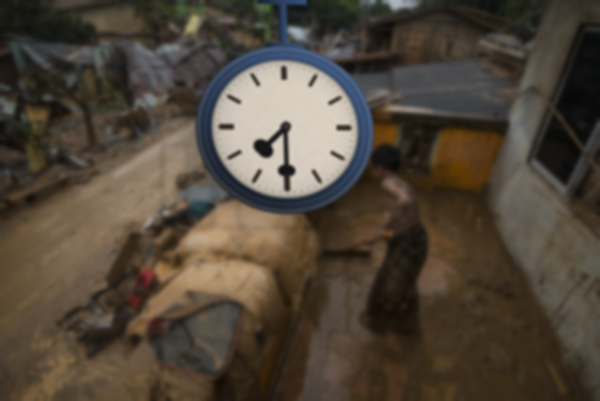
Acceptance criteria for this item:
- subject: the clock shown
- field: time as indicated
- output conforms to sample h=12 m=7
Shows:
h=7 m=30
